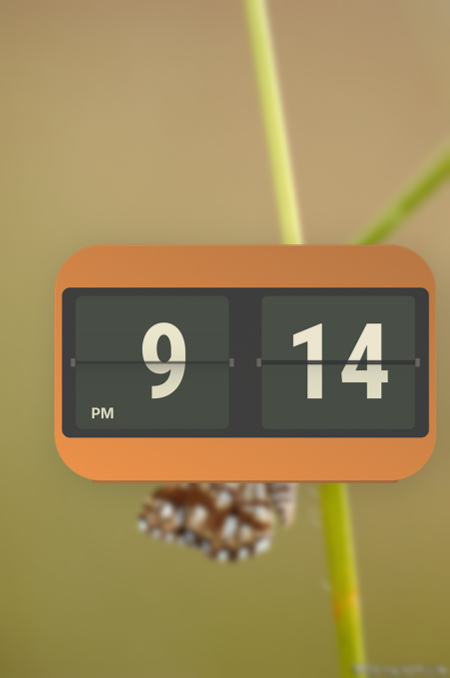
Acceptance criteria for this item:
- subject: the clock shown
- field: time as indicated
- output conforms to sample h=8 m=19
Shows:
h=9 m=14
